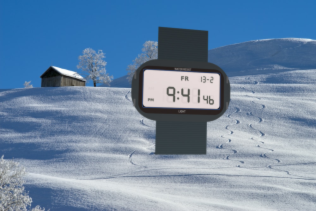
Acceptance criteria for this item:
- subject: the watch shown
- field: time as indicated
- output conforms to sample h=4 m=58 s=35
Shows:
h=9 m=41 s=46
